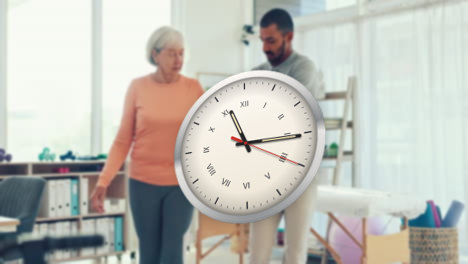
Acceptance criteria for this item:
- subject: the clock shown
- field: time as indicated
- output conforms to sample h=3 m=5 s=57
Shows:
h=11 m=15 s=20
